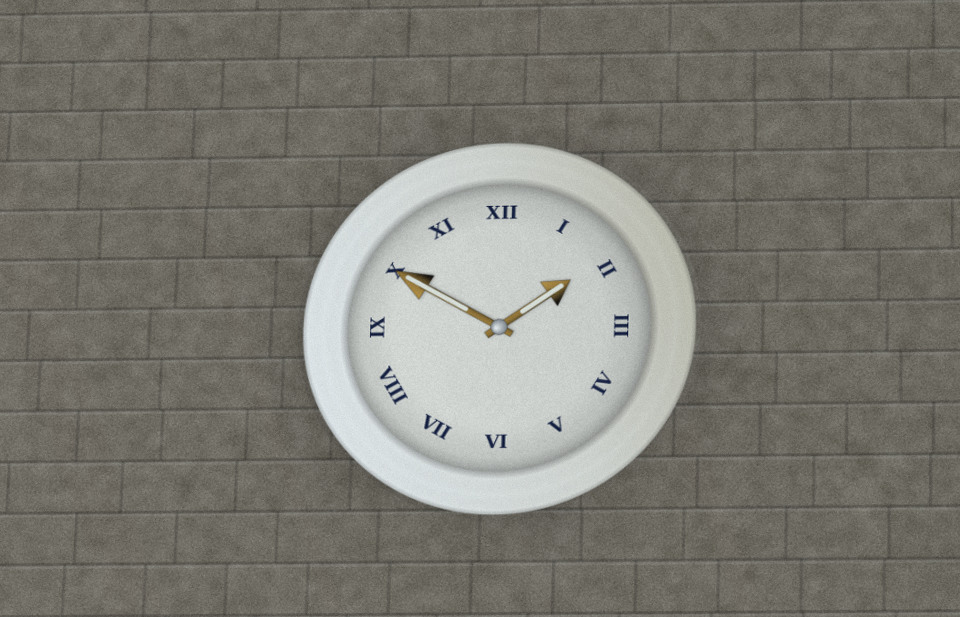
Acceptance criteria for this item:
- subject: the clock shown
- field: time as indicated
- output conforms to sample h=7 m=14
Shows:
h=1 m=50
